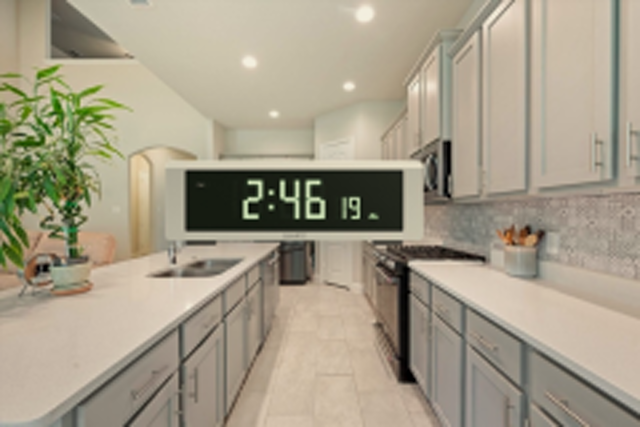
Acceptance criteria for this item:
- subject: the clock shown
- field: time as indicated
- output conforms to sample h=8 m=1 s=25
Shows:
h=2 m=46 s=19
